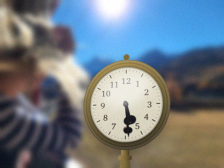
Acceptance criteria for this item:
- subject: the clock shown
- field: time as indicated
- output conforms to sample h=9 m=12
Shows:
h=5 m=29
